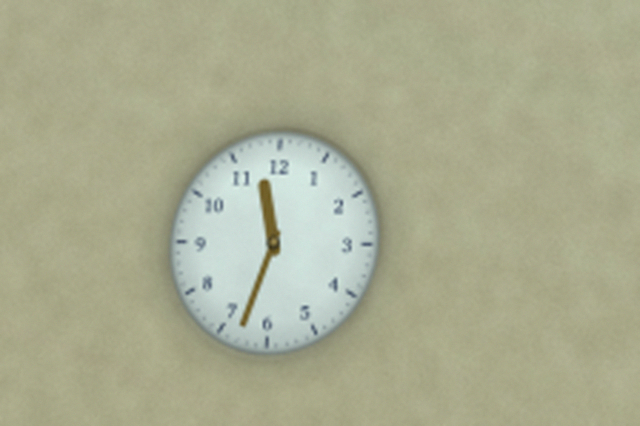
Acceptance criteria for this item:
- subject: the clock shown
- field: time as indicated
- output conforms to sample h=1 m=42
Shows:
h=11 m=33
